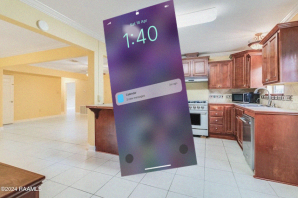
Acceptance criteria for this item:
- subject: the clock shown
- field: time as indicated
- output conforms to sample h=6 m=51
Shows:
h=1 m=40
